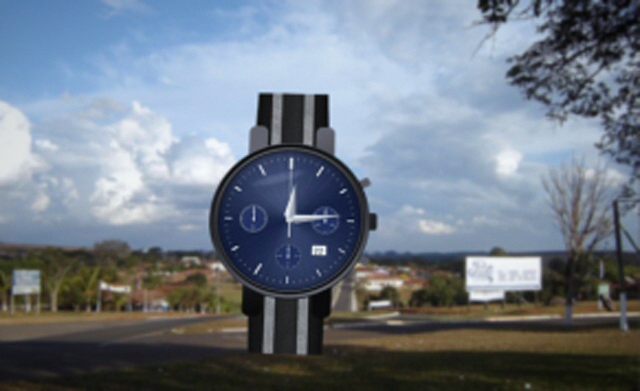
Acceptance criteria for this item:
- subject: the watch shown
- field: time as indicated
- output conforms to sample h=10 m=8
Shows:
h=12 m=14
